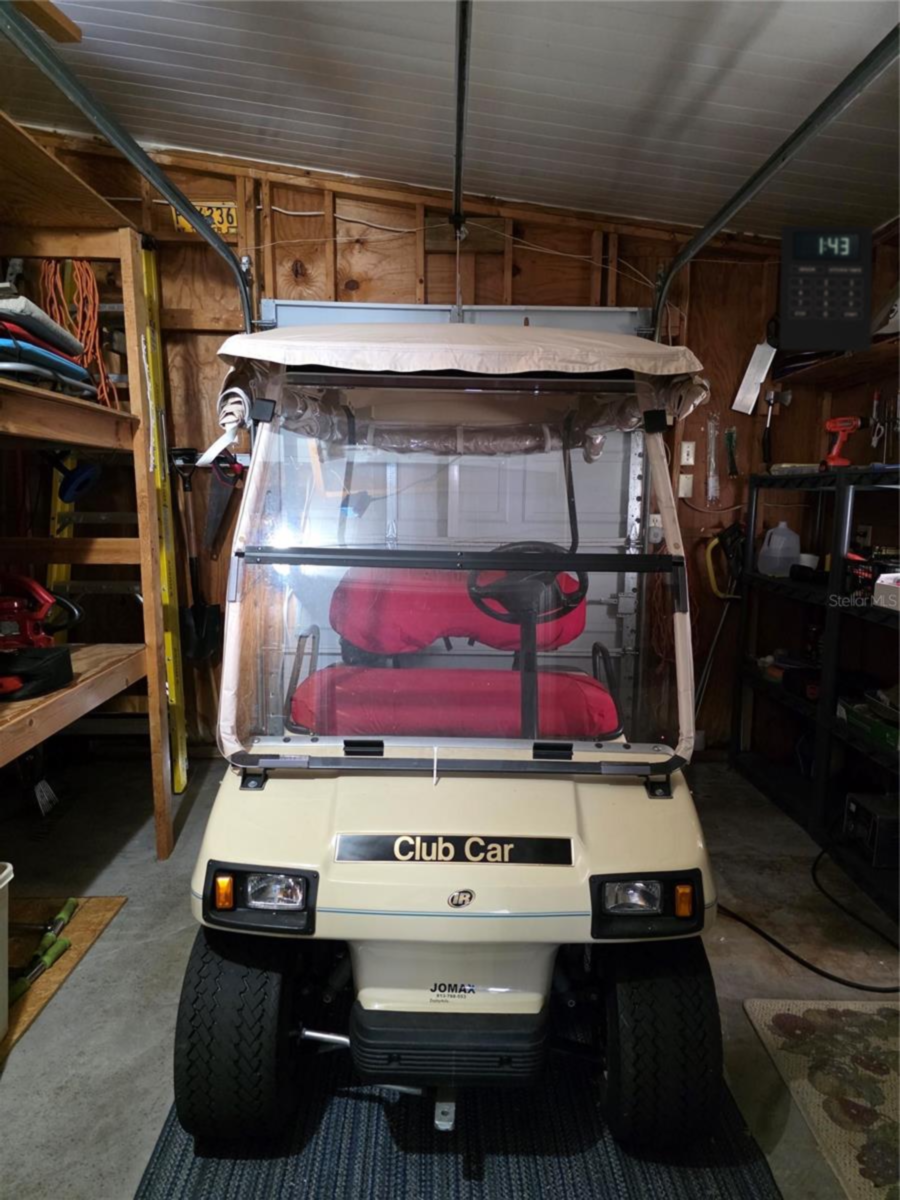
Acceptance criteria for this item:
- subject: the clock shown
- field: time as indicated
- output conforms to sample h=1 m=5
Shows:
h=1 m=43
